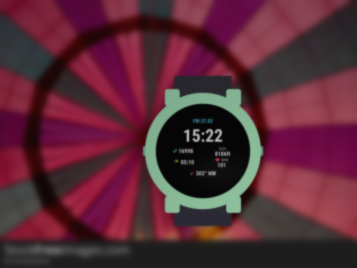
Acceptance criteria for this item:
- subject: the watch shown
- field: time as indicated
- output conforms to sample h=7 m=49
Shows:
h=15 m=22
